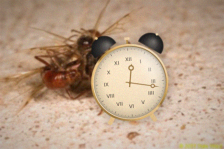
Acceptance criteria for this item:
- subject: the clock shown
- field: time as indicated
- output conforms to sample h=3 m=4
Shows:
h=12 m=17
